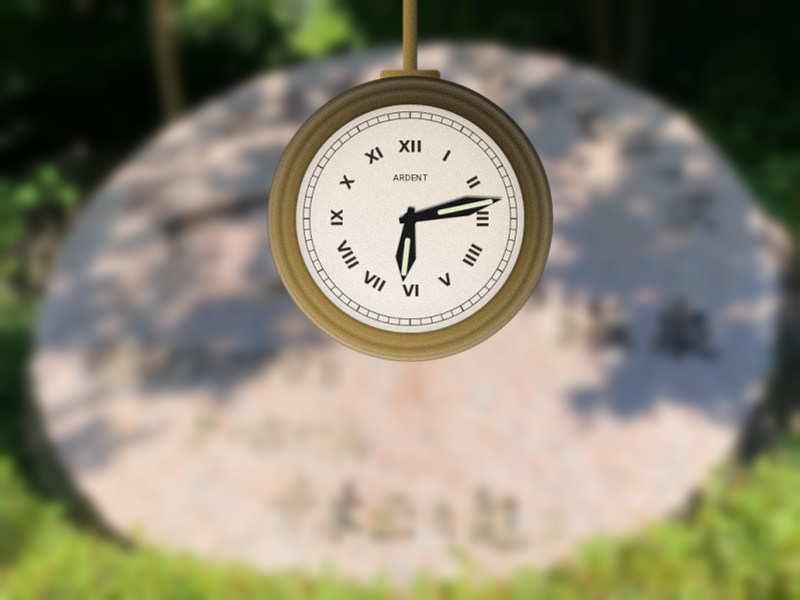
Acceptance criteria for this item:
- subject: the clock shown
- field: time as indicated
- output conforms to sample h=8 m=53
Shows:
h=6 m=13
